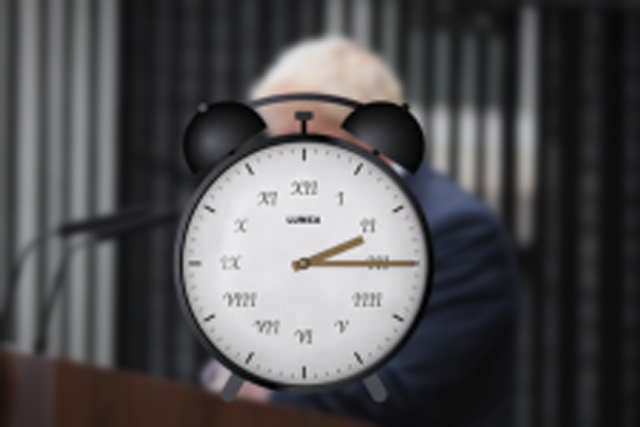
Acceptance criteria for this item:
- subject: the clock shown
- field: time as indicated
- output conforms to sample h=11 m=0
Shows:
h=2 m=15
